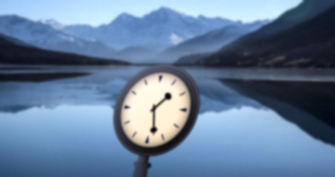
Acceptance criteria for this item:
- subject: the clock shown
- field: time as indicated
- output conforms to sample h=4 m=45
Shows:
h=1 m=28
